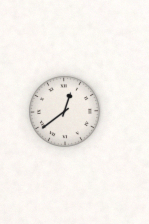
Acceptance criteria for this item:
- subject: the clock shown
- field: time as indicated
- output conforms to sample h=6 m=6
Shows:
h=12 m=39
